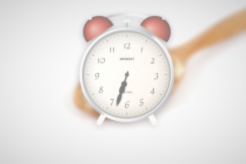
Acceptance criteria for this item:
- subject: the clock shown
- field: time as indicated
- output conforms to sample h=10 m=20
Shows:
h=6 m=33
